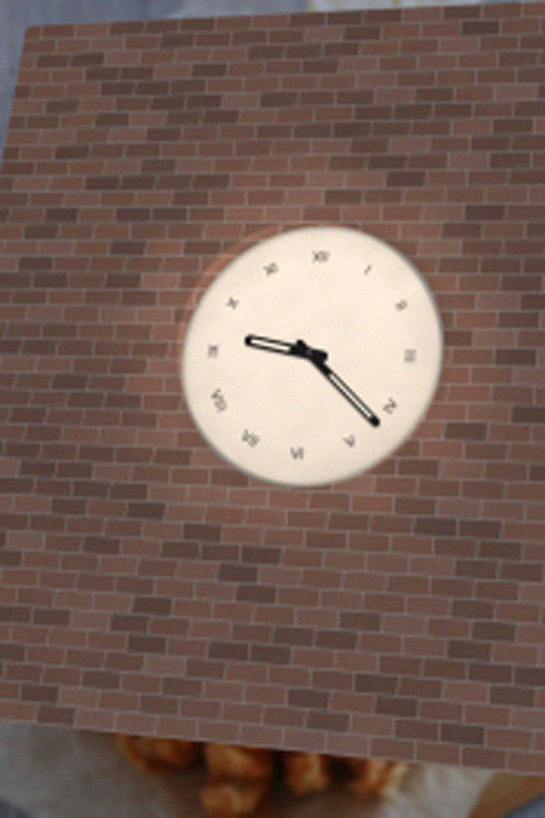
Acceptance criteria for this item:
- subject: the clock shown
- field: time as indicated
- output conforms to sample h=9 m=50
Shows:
h=9 m=22
